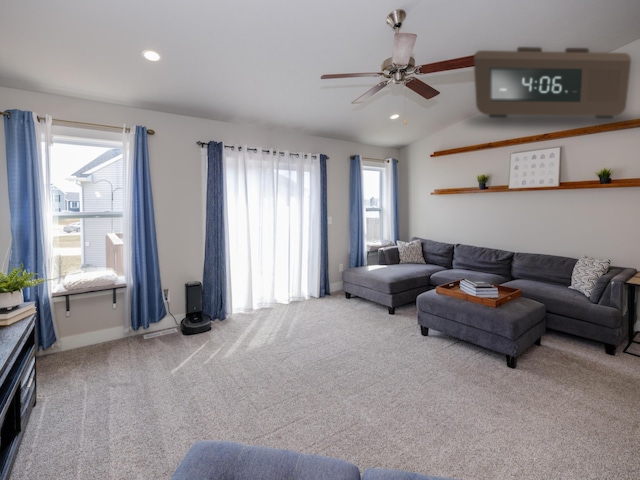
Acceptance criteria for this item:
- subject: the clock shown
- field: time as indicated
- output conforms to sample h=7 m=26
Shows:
h=4 m=6
